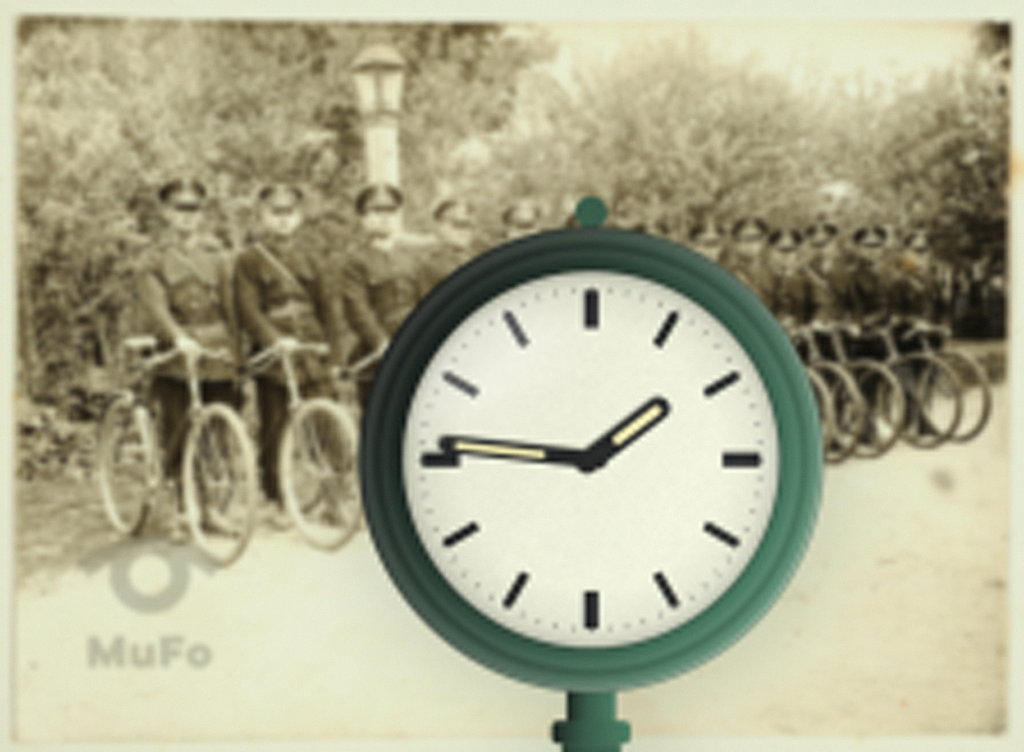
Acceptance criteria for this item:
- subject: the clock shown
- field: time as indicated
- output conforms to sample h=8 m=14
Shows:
h=1 m=46
